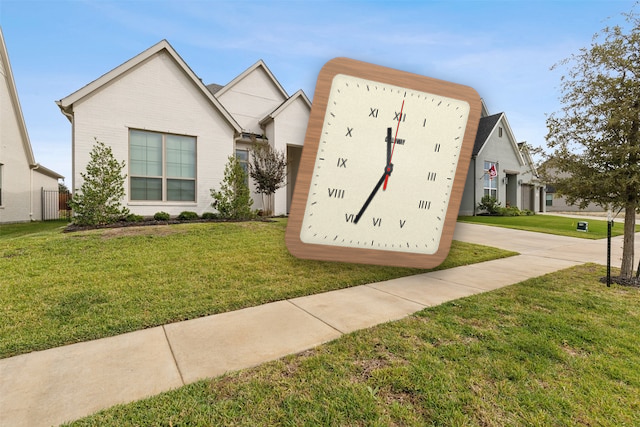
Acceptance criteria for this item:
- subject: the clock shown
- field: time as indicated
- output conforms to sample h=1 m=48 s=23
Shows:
h=11 m=34 s=0
